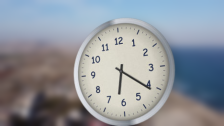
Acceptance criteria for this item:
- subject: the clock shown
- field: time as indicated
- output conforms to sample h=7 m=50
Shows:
h=6 m=21
